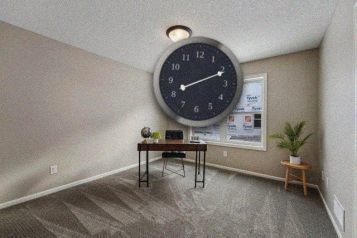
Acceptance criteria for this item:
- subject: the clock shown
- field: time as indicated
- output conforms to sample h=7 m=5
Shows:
h=8 m=11
